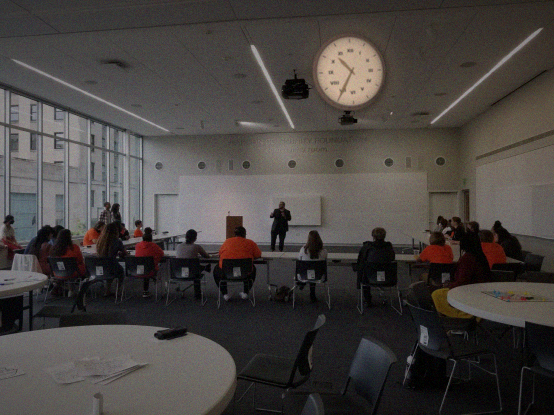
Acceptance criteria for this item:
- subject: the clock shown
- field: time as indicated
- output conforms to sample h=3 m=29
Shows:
h=10 m=35
